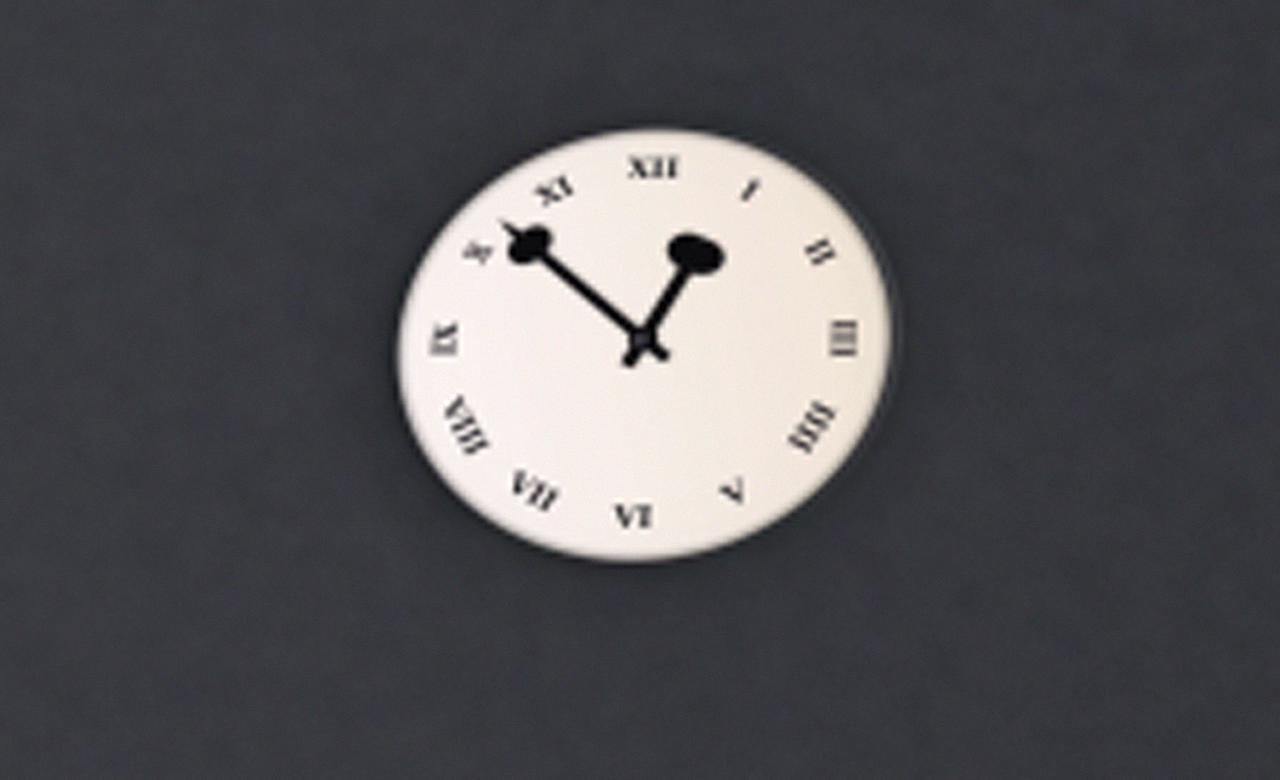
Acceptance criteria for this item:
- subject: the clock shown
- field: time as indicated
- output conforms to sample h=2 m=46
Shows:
h=12 m=52
